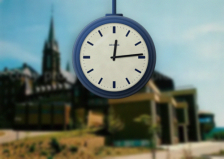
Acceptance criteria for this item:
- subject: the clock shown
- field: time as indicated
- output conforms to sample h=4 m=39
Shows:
h=12 m=14
